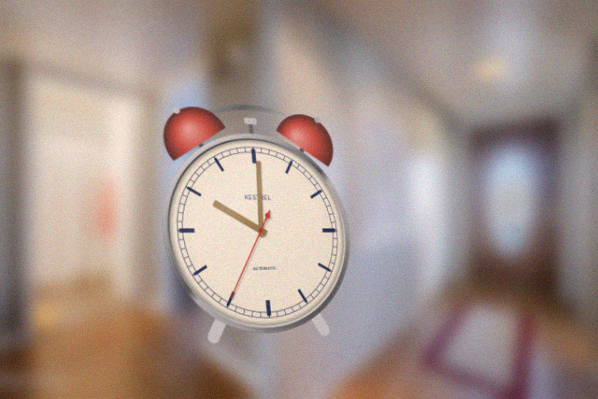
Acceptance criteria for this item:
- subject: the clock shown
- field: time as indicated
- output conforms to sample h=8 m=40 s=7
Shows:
h=10 m=0 s=35
